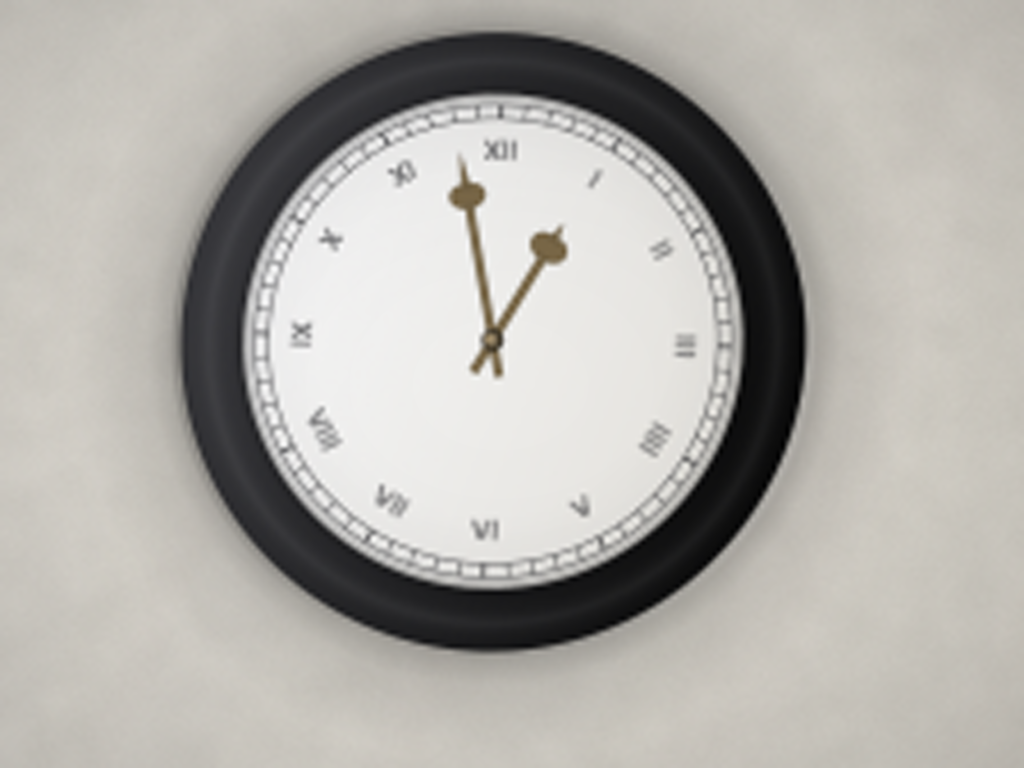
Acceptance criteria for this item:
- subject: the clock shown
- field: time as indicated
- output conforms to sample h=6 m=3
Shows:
h=12 m=58
